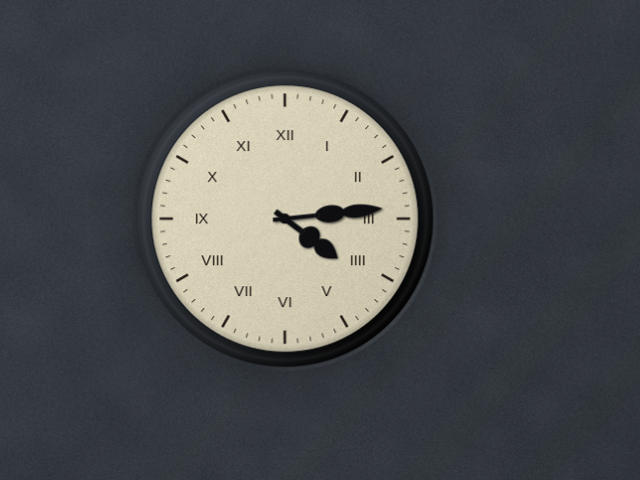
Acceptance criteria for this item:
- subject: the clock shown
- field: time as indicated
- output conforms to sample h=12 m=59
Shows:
h=4 m=14
